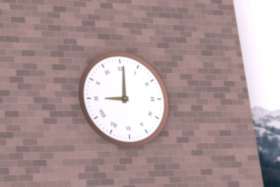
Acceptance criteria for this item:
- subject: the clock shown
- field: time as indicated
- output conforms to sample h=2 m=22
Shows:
h=9 m=1
